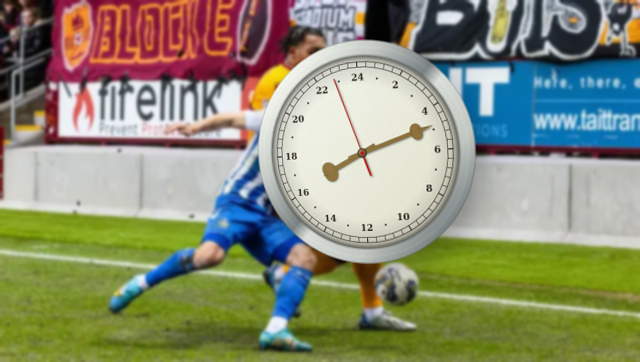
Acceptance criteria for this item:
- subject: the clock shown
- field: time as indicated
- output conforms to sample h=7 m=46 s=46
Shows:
h=16 m=11 s=57
